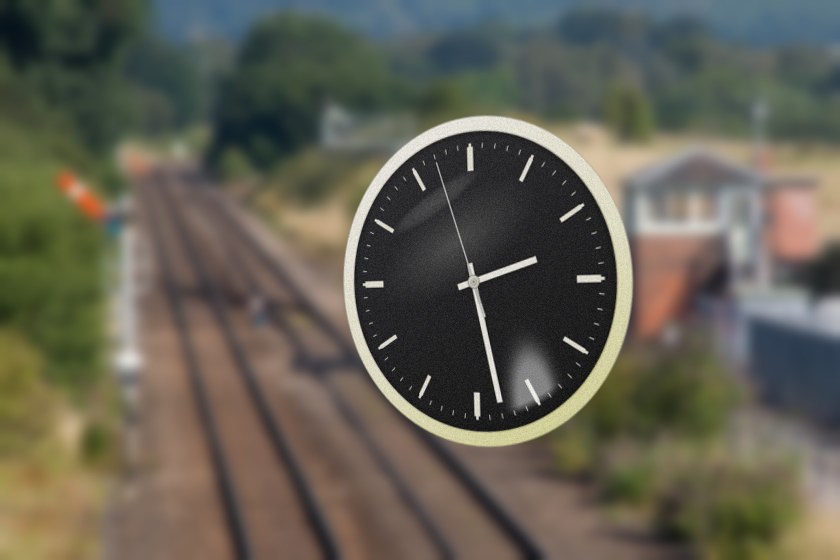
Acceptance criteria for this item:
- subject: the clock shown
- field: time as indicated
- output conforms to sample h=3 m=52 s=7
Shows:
h=2 m=27 s=57
